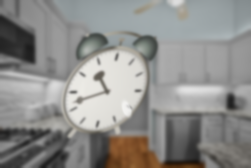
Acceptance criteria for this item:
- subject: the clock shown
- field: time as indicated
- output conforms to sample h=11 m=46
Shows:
h=10 m=42
